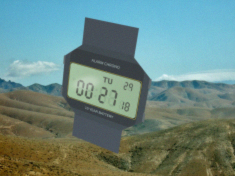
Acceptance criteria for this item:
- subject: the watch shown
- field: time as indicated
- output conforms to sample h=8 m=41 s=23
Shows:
h=0 m=27 s=18
